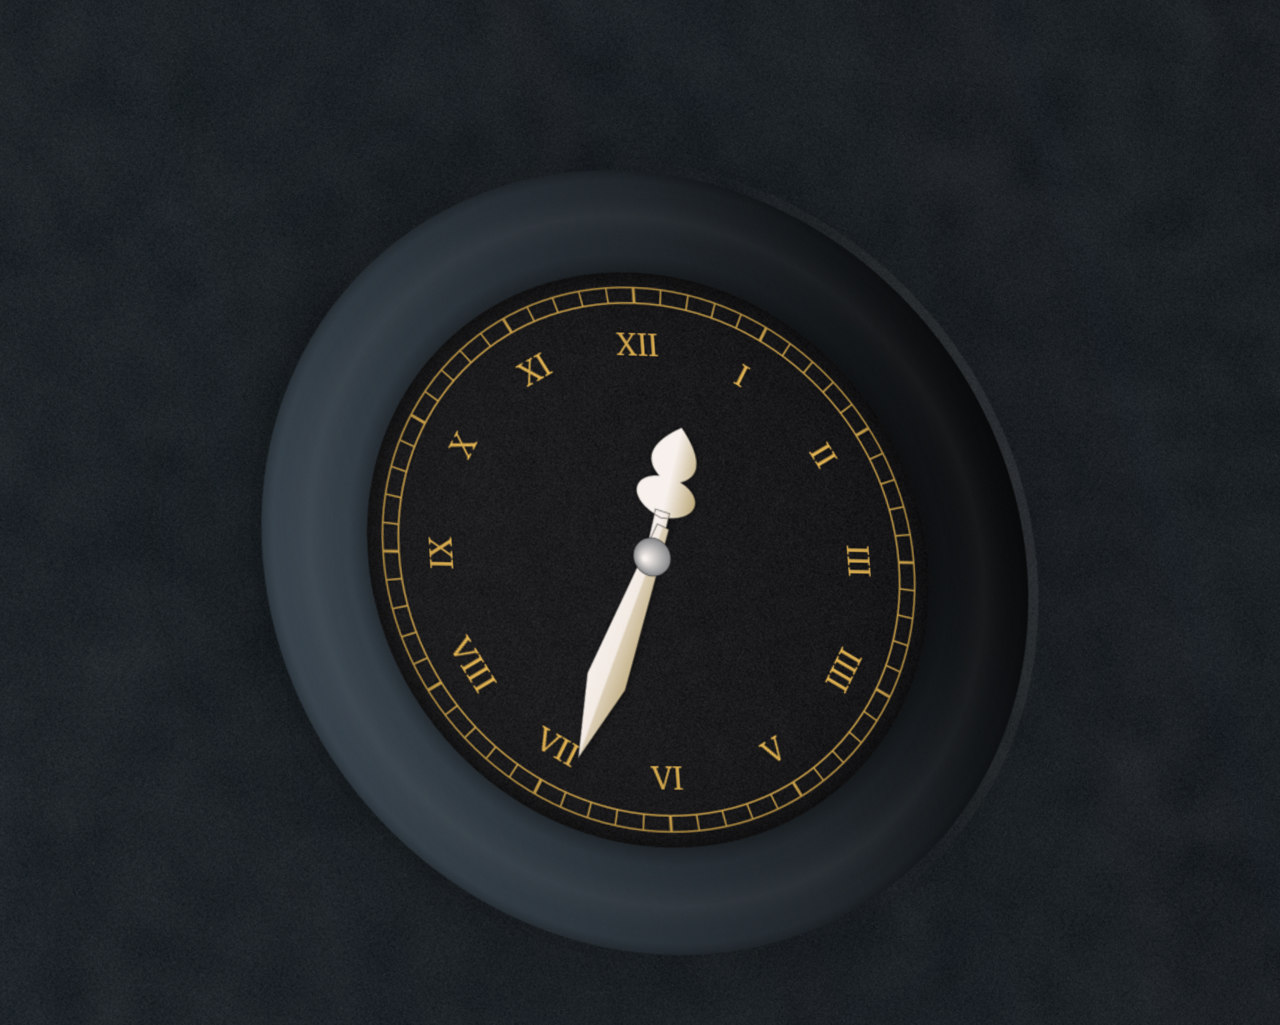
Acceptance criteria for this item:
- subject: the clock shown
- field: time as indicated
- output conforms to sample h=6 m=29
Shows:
h=12 m=34
